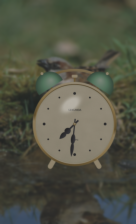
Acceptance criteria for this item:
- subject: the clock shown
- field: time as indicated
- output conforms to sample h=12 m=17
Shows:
h=7 m=31
